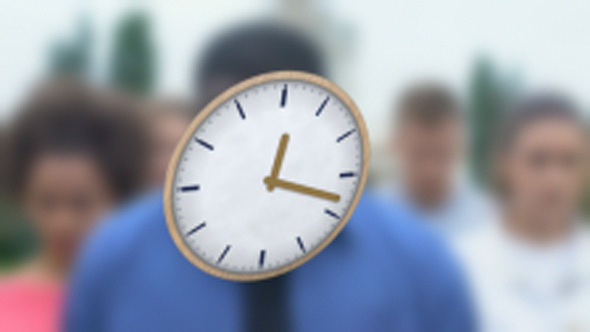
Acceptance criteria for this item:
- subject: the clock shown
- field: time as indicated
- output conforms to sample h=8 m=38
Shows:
h=12 m=18
